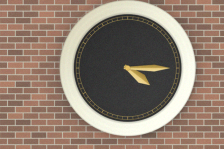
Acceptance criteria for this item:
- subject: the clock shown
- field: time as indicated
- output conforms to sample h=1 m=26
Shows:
h=4 m=15
